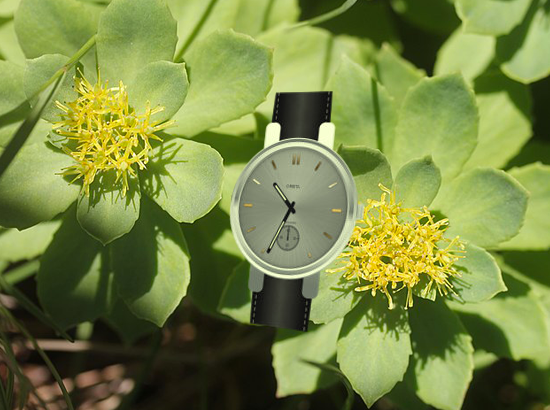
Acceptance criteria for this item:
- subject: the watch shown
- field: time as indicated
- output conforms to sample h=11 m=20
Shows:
h=10 m=34
